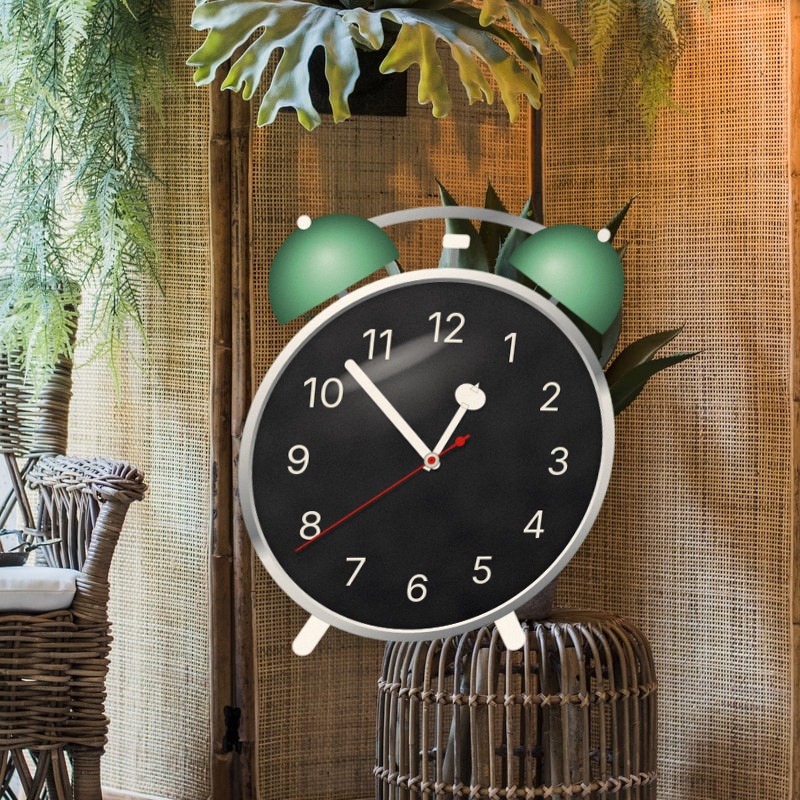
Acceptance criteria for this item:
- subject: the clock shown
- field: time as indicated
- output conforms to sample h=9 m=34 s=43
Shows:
h=12 m=52 s=39
